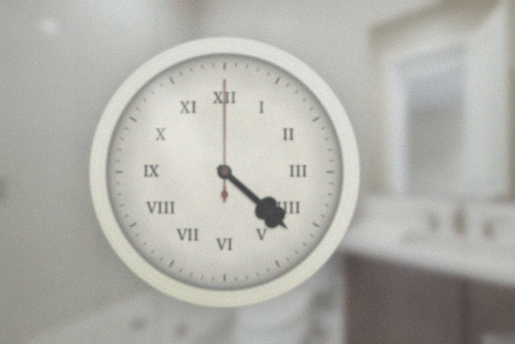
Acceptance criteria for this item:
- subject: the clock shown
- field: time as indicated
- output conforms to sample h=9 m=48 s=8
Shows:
h=4 m=22 s=0
